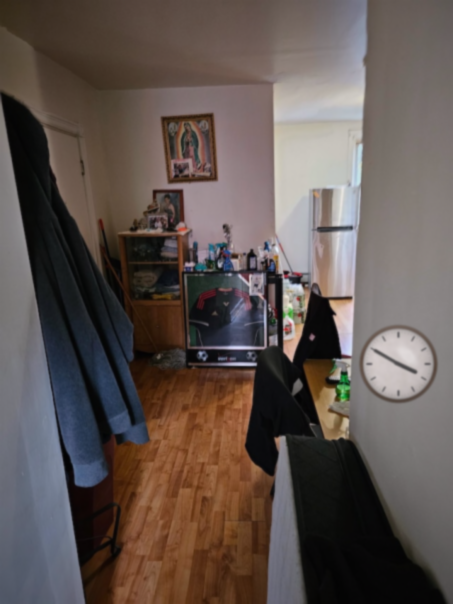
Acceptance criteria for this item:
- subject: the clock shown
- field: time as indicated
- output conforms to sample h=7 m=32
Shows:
h=3 m=50
